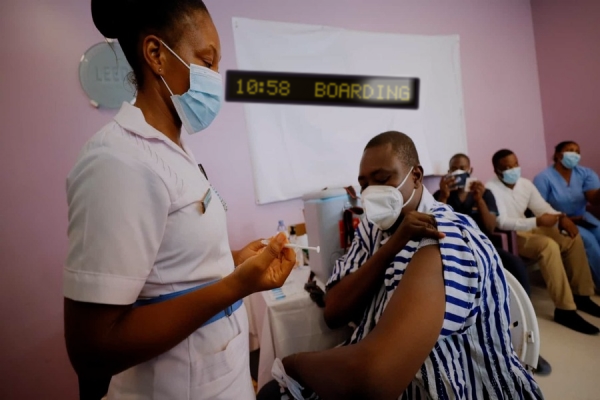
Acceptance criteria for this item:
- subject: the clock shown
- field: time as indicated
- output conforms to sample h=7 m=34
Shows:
h=10 m=58
